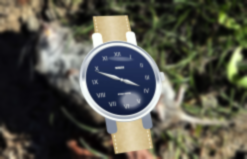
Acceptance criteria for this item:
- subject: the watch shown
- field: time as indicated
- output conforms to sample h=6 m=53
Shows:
h=3 m=49
